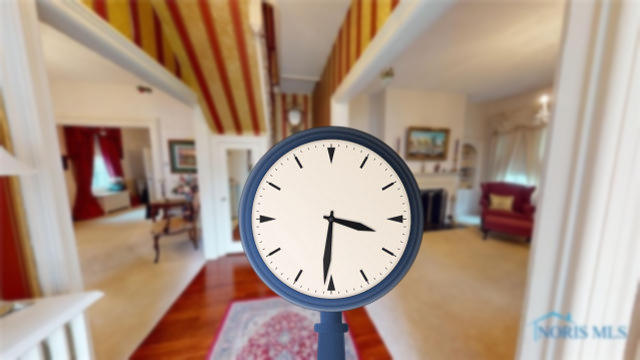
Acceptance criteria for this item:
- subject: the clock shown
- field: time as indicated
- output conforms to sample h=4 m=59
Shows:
h=3 m=31
